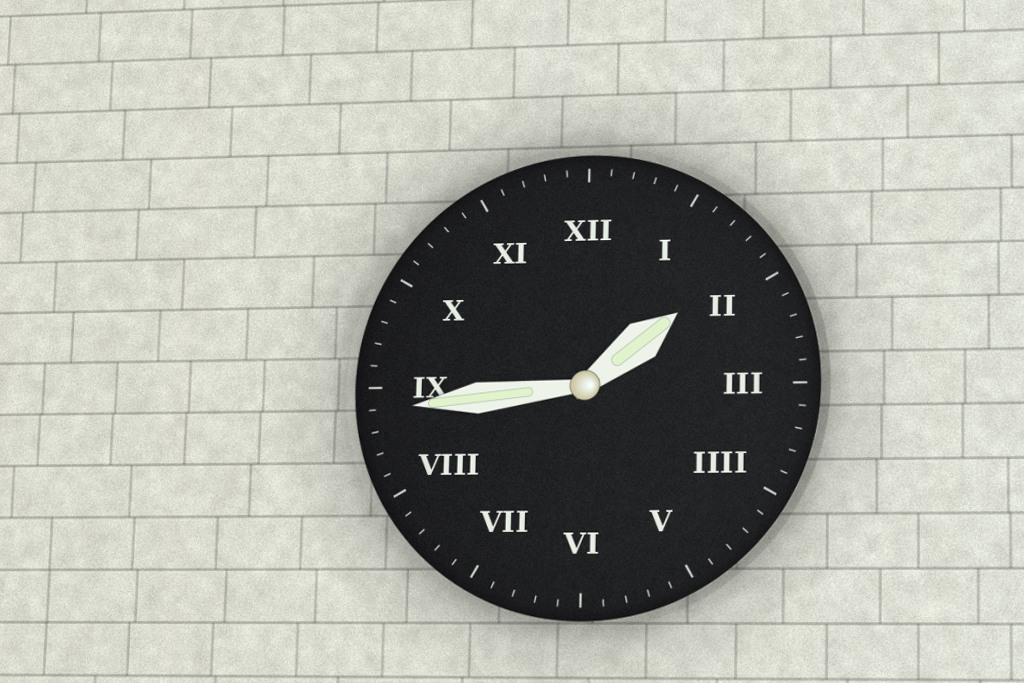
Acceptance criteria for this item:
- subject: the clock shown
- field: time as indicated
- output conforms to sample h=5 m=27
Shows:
h=1 m=44
